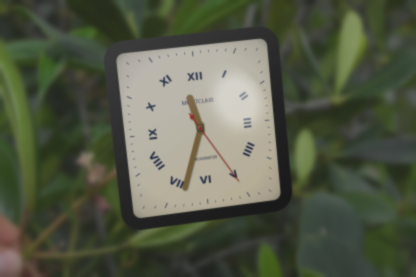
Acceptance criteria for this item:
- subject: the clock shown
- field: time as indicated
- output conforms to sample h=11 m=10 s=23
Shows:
h=11 m=33 s=25
